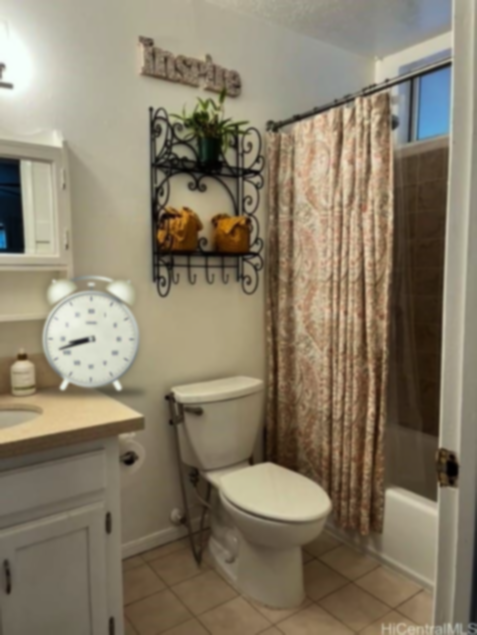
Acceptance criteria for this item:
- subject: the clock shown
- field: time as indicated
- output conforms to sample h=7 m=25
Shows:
h=8 m=42
